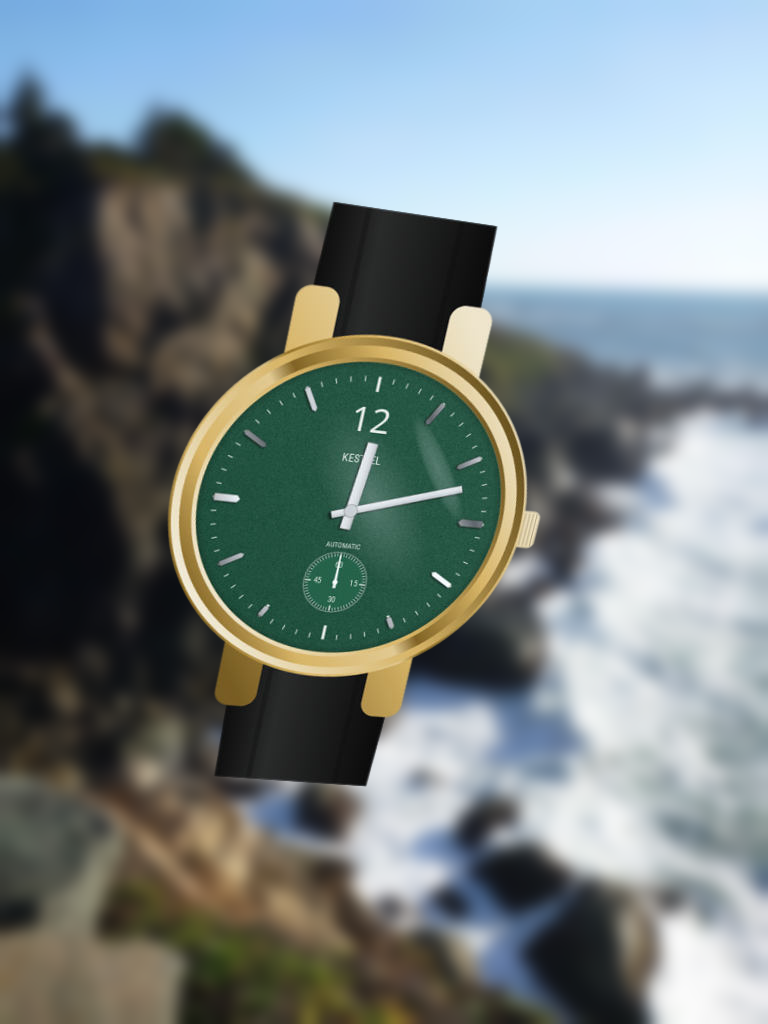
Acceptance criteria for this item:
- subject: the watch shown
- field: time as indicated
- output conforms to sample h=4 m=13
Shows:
h=12 m=12
